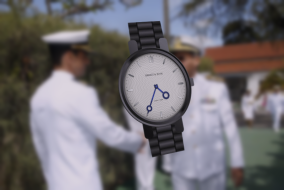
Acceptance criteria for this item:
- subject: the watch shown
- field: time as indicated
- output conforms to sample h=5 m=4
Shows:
h=4 m=35
